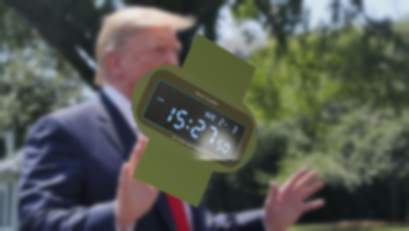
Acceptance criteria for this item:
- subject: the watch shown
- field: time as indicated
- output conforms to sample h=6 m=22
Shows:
h=15 m=27
